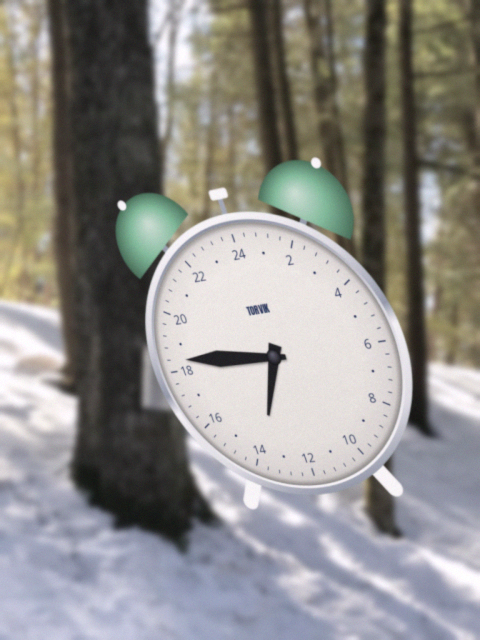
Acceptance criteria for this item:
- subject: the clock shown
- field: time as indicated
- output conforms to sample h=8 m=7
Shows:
h=13 m=46
